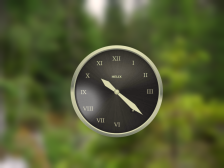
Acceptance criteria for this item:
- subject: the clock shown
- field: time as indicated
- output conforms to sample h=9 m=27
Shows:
h=10 m=22
